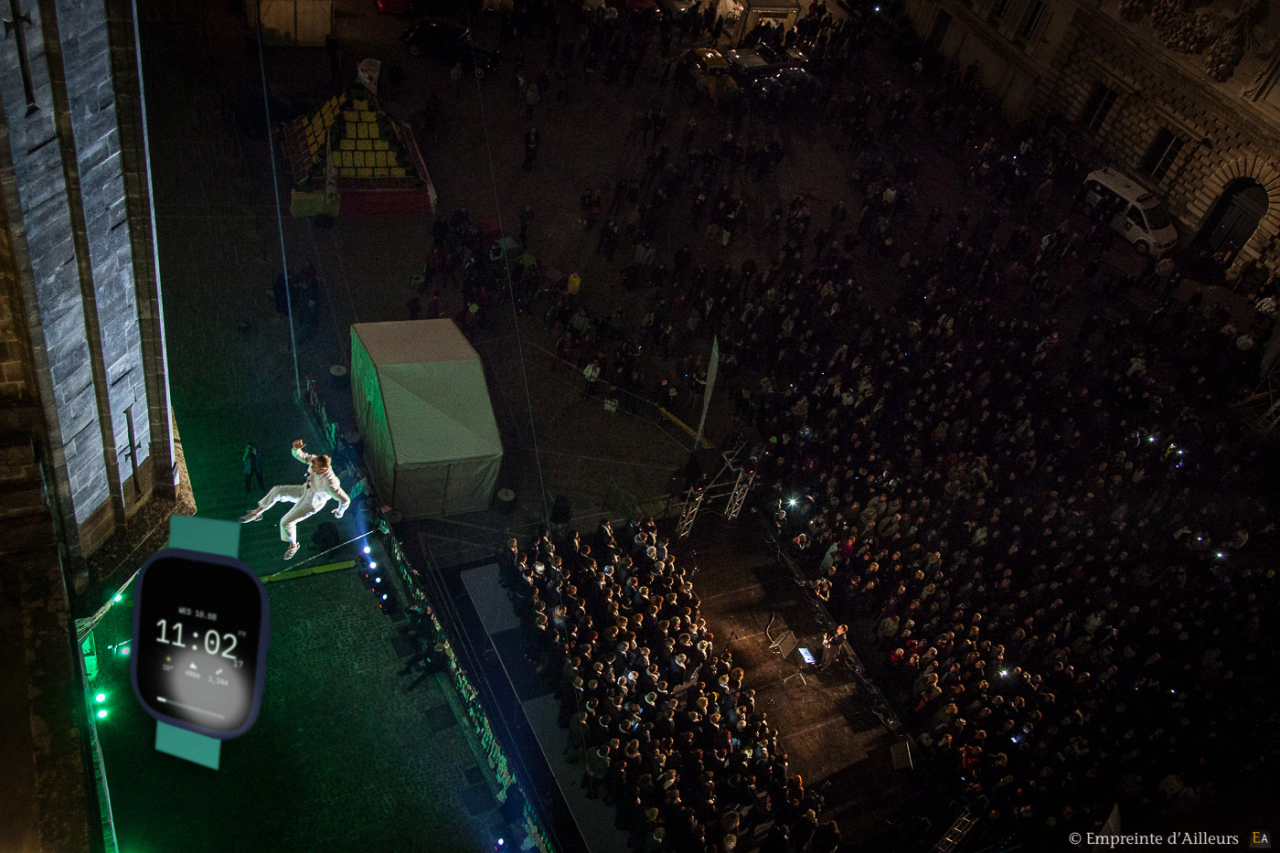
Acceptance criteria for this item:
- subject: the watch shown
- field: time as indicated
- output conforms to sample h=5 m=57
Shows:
h=11 m=2
